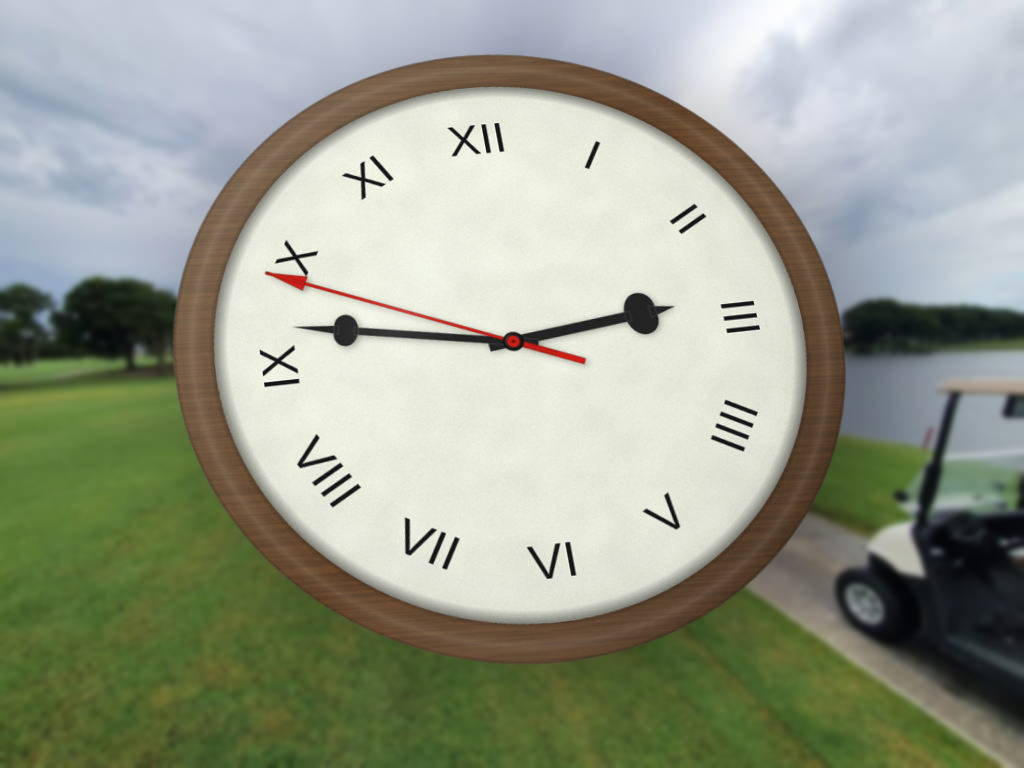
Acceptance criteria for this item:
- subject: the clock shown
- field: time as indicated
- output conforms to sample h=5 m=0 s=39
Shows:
h=2 m=46 s=49
